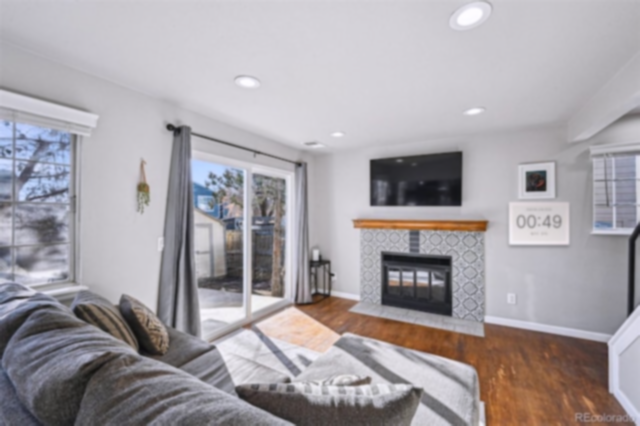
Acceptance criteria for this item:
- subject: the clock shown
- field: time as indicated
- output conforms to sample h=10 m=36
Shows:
h=0 m=49
